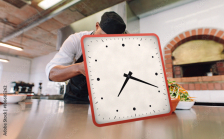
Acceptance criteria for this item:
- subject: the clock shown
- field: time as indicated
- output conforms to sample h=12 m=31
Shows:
h=7 m=19
